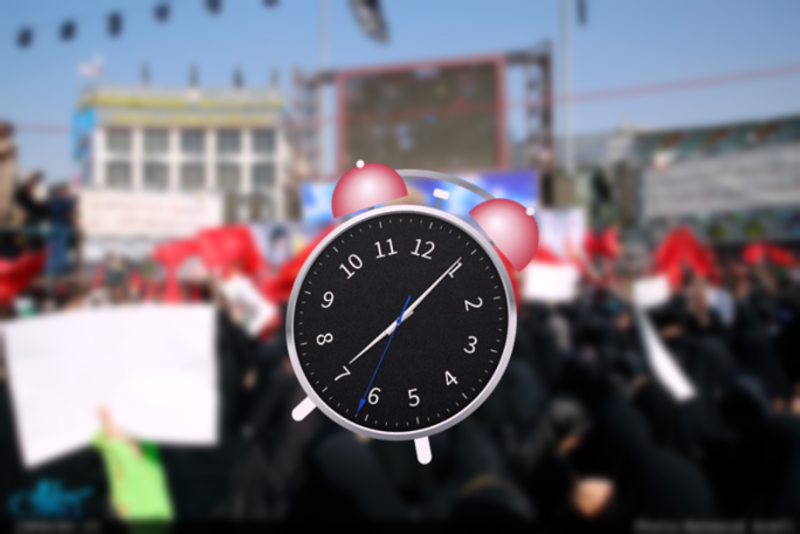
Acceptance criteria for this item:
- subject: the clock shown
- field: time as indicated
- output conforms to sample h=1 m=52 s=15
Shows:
h=7 m=4 s=31
